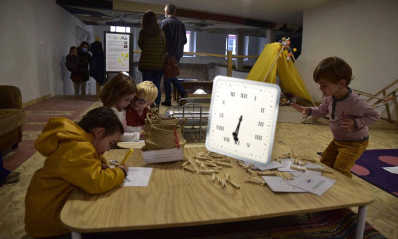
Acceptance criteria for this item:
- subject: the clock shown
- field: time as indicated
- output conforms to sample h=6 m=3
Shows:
h=6 m=31
